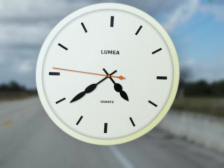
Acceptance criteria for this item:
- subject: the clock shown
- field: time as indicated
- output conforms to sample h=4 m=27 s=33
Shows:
h=4 m=38 s=46
